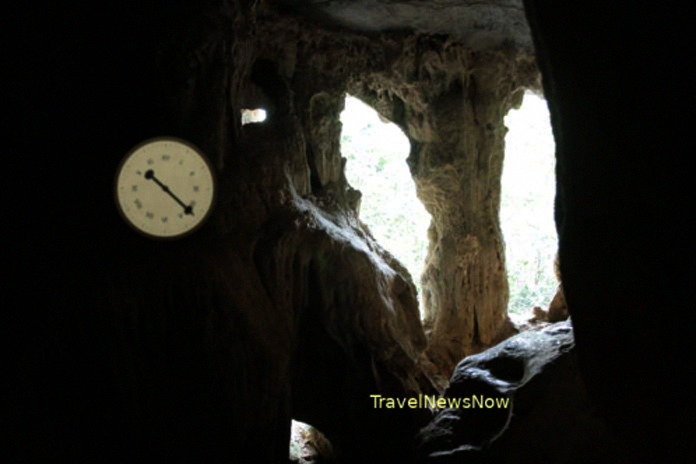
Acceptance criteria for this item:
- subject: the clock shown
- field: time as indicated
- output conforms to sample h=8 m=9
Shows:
h=10 m=22
